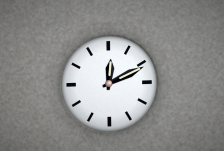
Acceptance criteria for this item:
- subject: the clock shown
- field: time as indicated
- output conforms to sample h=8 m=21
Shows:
h=12 m=11
